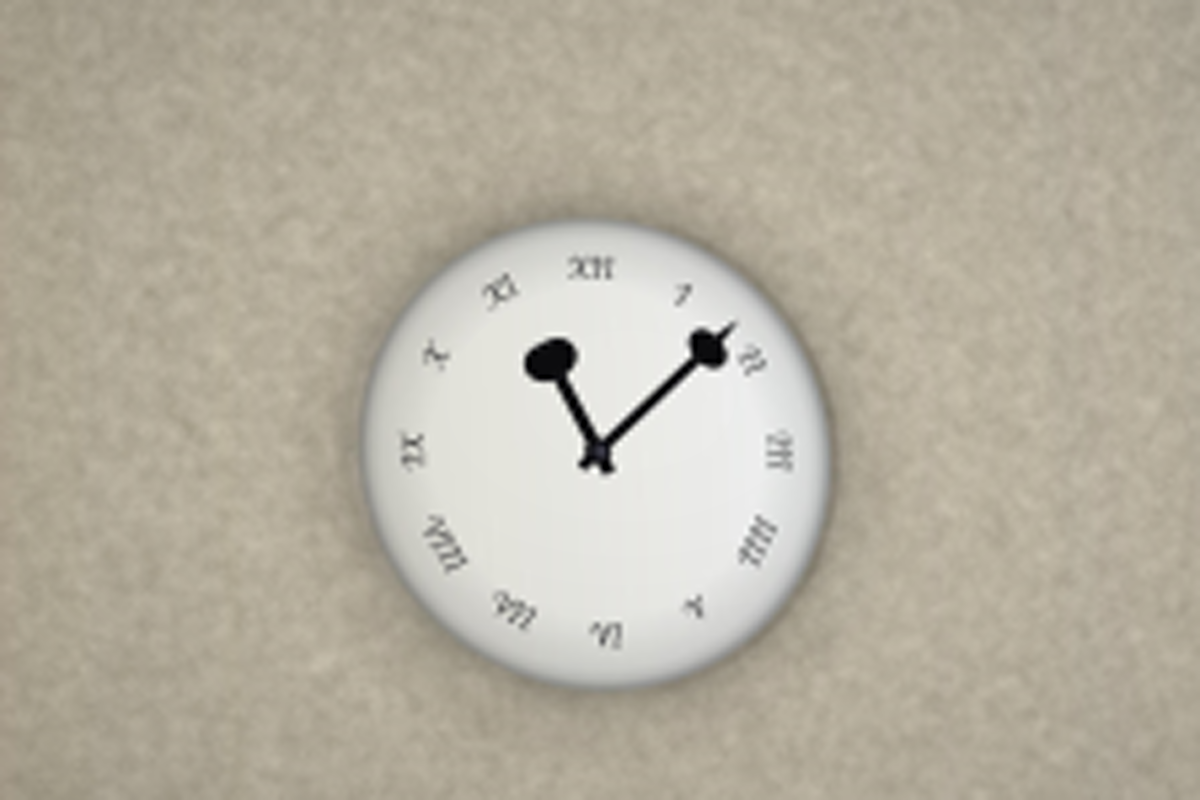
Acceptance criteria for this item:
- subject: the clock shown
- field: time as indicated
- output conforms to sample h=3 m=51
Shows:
h=11 m=8
